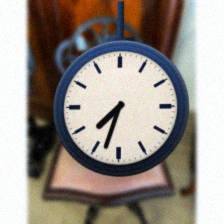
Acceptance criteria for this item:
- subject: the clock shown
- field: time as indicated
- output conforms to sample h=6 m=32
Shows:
h=7 m=33
